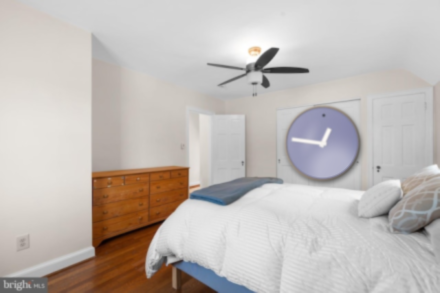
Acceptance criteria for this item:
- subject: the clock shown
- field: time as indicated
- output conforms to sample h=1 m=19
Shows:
h=12 m=46
